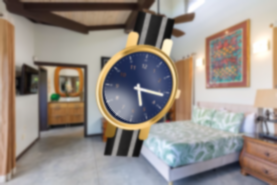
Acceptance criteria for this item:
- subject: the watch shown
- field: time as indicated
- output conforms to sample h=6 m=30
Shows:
h=5 m=16
